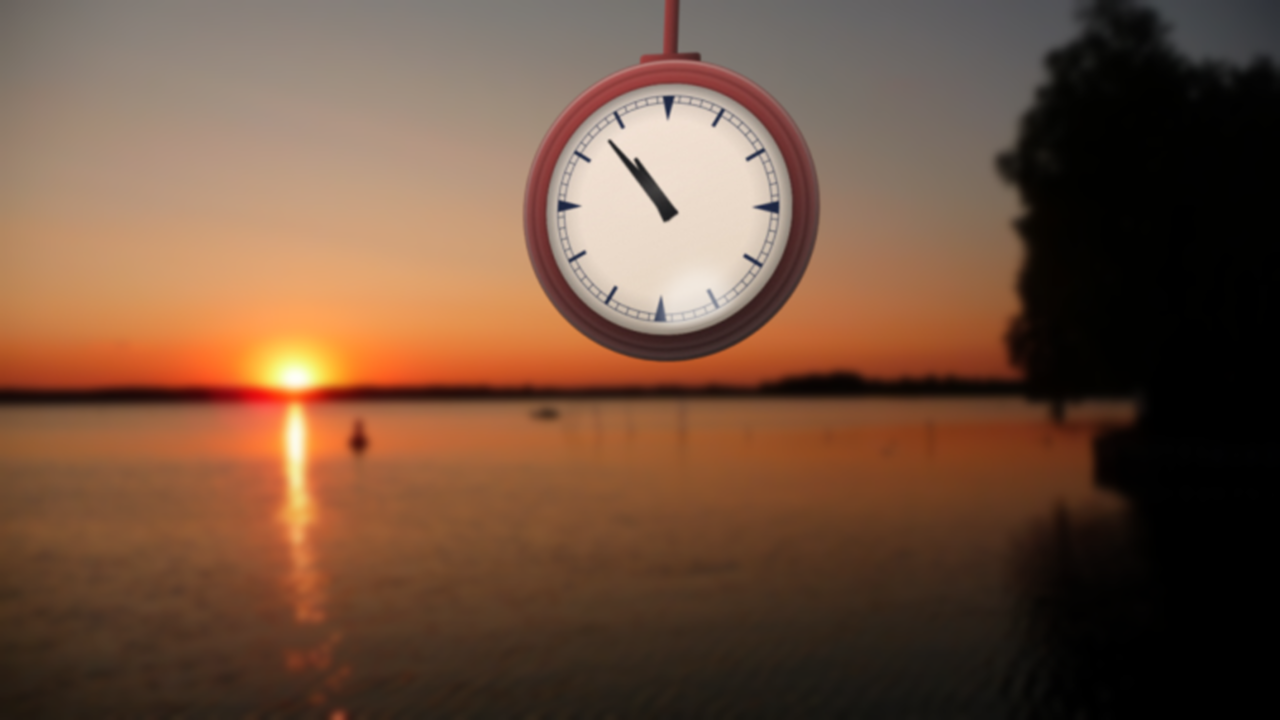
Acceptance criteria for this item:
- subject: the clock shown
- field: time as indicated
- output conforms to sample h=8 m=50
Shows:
h=10 m=53
